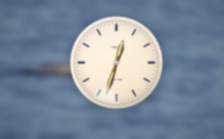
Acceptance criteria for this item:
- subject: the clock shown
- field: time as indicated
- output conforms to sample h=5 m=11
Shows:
h=12 m=33
